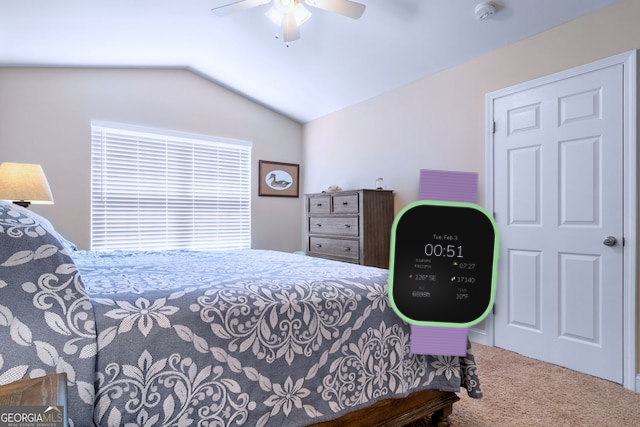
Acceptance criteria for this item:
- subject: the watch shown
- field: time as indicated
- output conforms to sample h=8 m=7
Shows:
h=0 m=51
